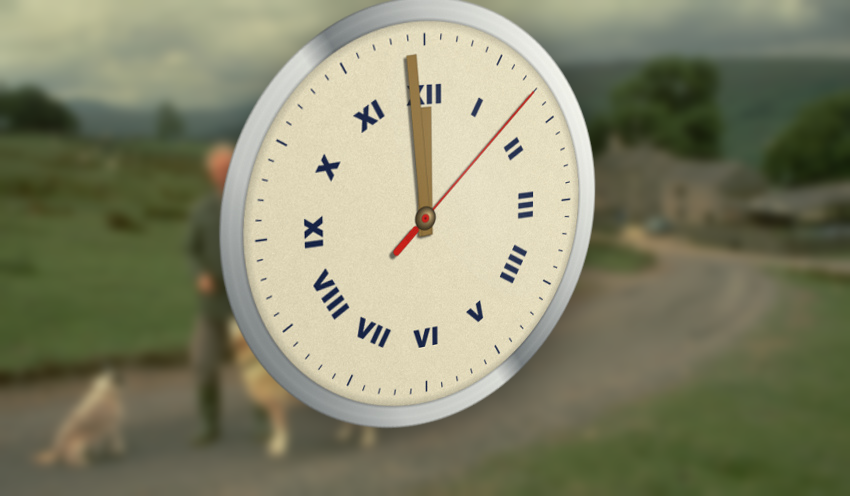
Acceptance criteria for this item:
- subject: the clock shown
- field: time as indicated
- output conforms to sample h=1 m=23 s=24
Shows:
h=11 m=59 s=8
